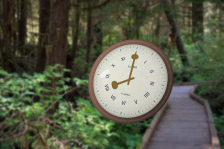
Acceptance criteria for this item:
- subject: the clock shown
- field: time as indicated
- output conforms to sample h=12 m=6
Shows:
h=8 m=0
